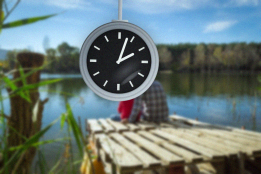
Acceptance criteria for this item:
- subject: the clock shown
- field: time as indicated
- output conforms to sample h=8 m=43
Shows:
h=2 m=3
